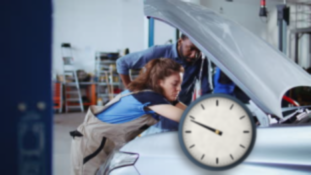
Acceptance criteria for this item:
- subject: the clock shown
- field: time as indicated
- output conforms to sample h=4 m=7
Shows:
h=9 m=49
